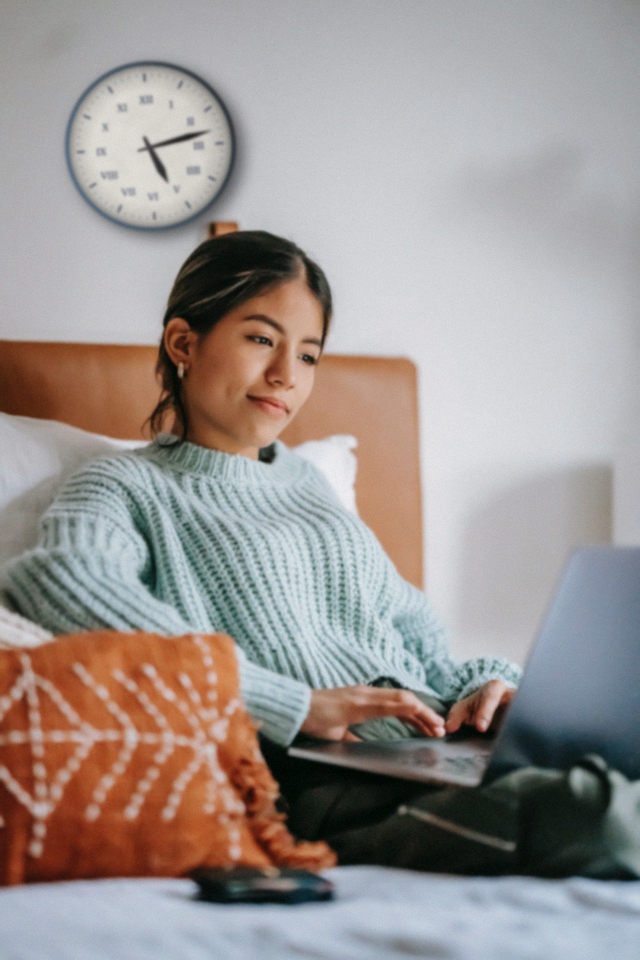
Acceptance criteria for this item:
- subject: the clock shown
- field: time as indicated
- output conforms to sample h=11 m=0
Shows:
h=5 m=13
